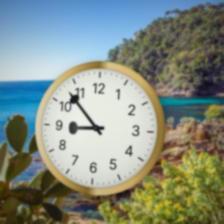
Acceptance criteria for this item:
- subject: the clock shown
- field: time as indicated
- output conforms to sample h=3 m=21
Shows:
h=8 m=53
